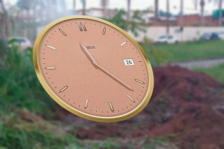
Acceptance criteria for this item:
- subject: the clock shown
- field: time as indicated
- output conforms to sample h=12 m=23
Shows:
h=11 m=23
